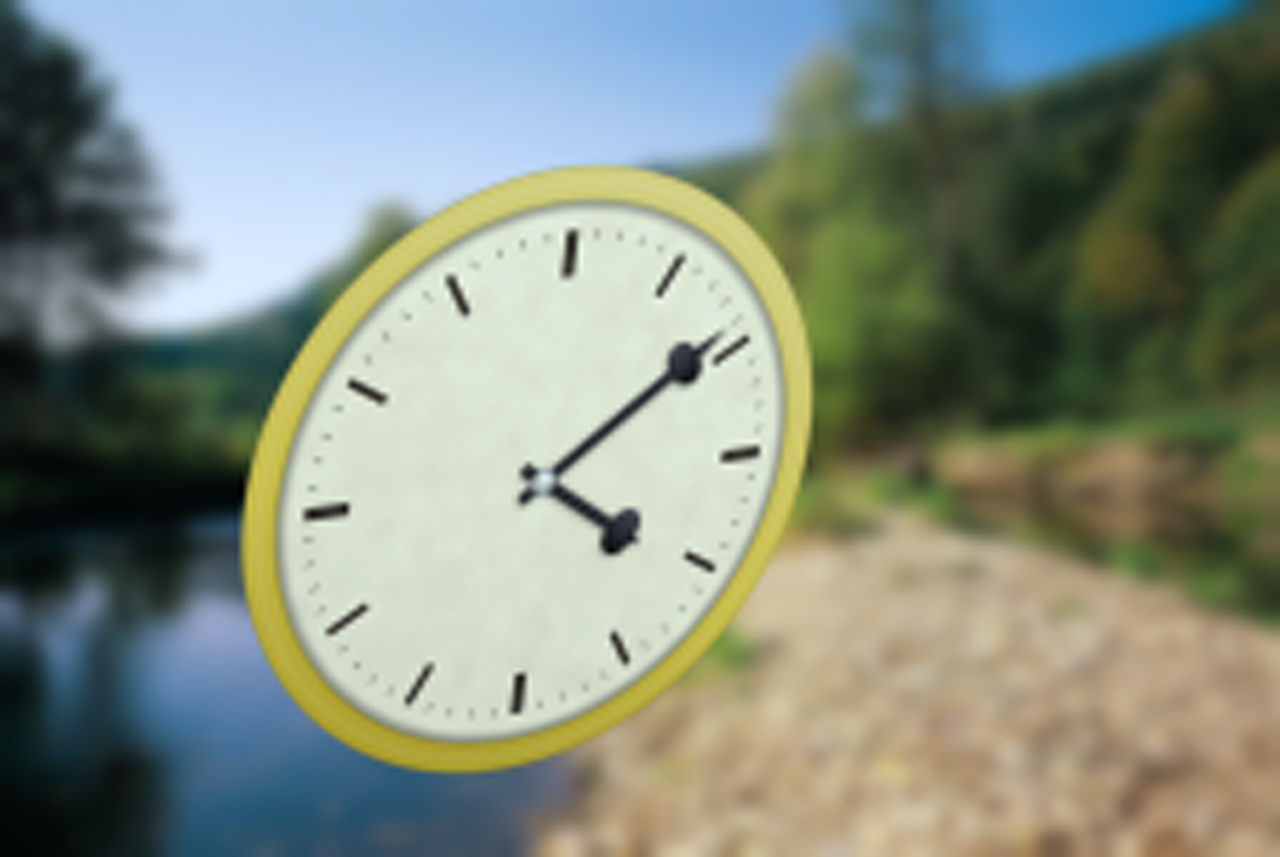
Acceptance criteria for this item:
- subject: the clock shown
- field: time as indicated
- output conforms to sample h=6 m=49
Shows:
h=4 m=9
